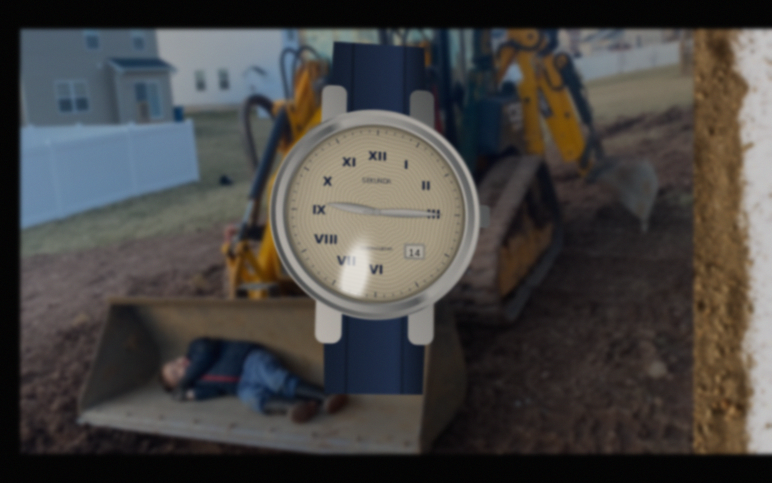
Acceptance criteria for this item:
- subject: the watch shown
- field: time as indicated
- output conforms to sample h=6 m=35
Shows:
h=9 m=15
